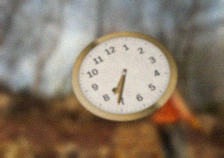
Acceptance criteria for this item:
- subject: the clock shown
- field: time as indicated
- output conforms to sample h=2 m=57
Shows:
h=7 m=36
